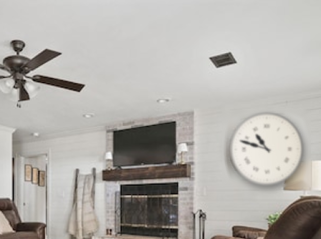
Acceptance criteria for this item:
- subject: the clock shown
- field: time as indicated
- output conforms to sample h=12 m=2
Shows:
h=10 m=48
